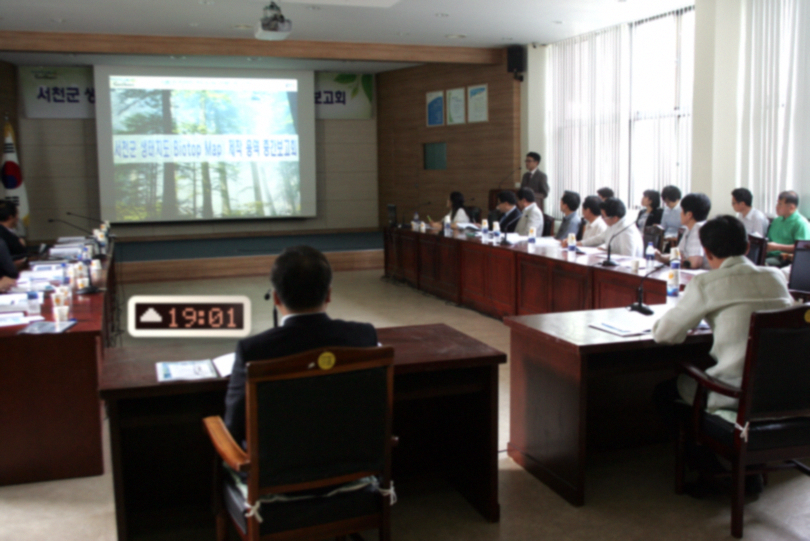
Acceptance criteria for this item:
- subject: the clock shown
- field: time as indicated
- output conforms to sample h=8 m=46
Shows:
h=19 m=1
